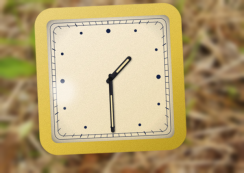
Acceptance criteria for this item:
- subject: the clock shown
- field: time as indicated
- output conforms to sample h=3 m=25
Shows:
h=1 m=30
